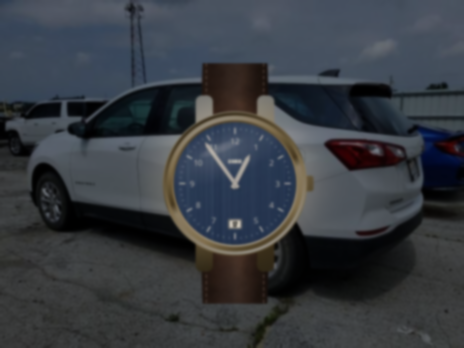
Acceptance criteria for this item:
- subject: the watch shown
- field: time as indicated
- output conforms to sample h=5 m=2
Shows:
h=12 m=54
